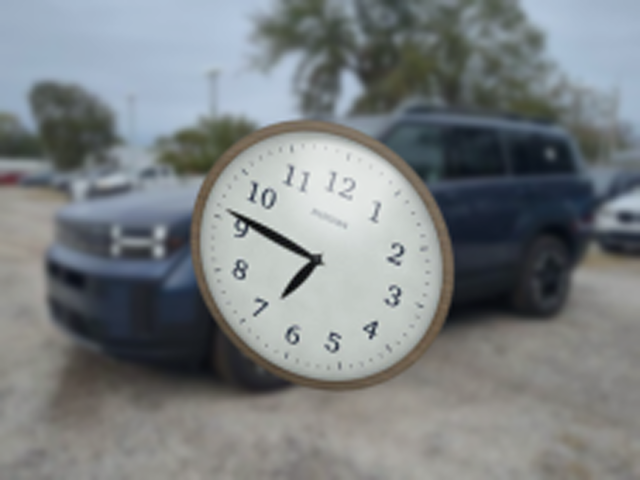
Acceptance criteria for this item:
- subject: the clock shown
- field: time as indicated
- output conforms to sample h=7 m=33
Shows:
h=6 m=46
